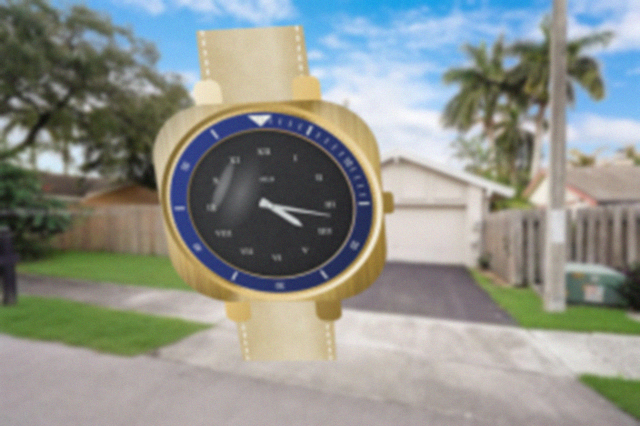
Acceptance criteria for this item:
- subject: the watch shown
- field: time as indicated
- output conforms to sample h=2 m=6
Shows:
h=4 m=17
